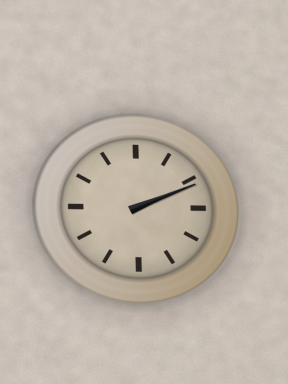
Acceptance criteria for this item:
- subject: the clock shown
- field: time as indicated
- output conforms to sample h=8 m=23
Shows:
h=2 m=11
